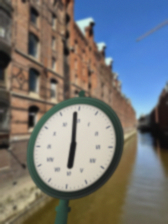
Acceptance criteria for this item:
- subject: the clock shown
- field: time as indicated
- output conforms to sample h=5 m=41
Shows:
h=5 m=59
